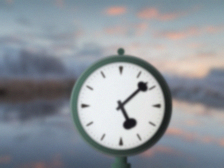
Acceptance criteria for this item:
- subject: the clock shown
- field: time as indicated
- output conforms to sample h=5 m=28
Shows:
h=5 m=8
